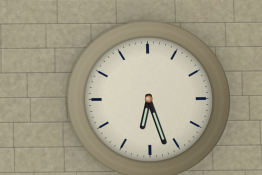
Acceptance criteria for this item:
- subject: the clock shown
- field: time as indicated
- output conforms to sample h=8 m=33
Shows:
h=6 m=27
